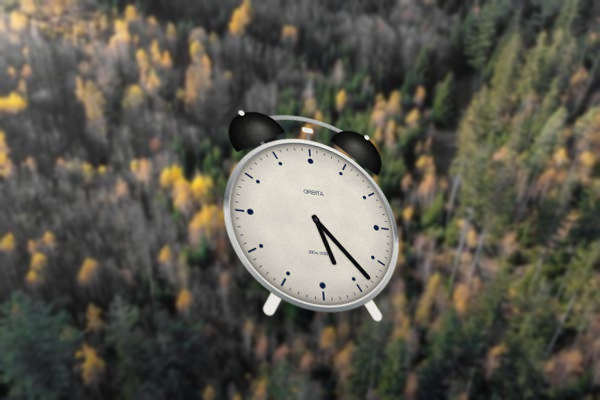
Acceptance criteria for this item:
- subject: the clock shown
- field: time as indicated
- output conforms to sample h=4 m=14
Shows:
h=5 m=23
